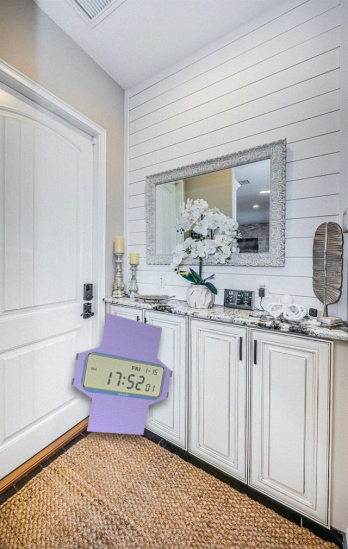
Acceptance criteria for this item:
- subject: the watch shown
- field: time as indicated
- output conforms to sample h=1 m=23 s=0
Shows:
h=17 m=52 s=1
